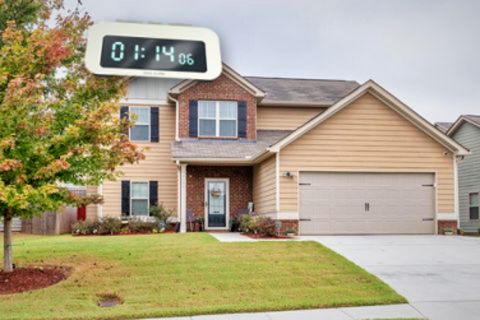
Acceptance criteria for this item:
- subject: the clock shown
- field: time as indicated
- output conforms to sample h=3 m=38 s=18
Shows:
h=1 m=14 s=6
